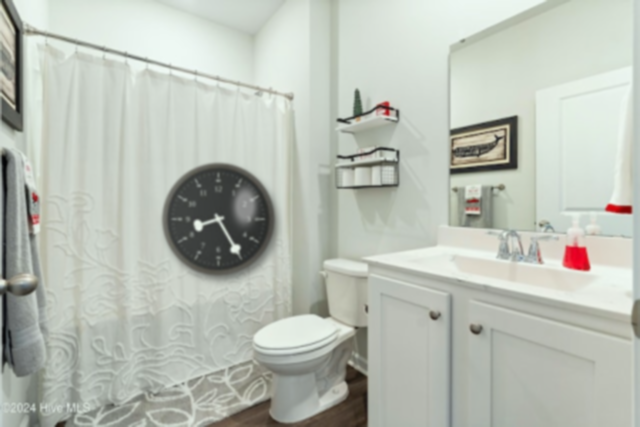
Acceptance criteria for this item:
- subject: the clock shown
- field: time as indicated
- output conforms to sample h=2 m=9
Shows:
h=8 m=25
